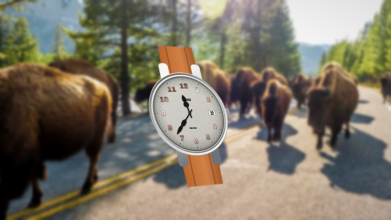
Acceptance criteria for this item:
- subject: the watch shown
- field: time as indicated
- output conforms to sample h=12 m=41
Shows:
h=11 m=37
